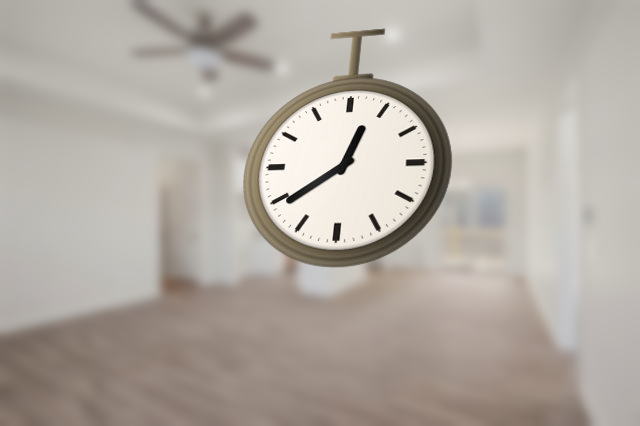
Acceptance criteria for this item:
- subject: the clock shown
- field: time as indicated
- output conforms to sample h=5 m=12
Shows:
h=12 m=39
